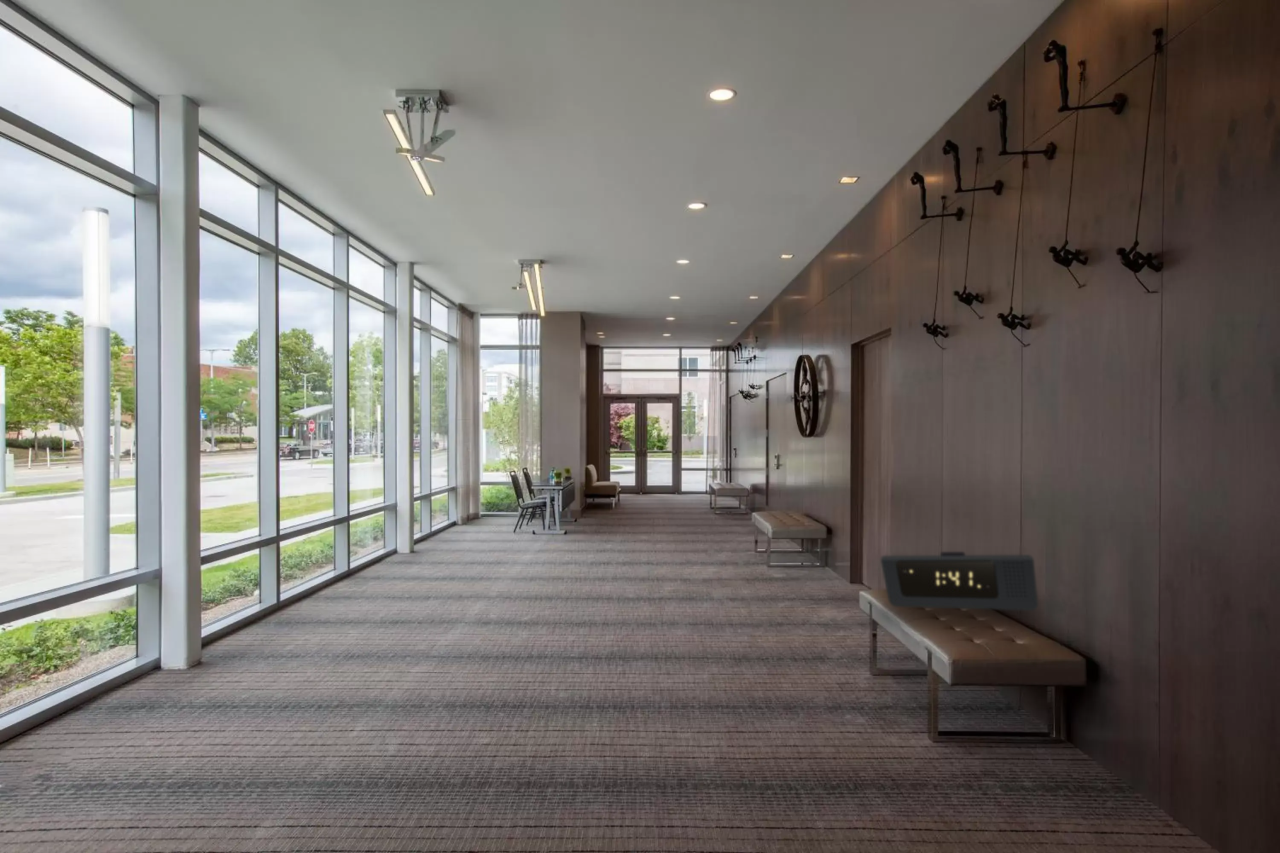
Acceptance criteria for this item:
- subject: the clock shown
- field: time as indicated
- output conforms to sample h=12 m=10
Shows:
h=1 m=41
